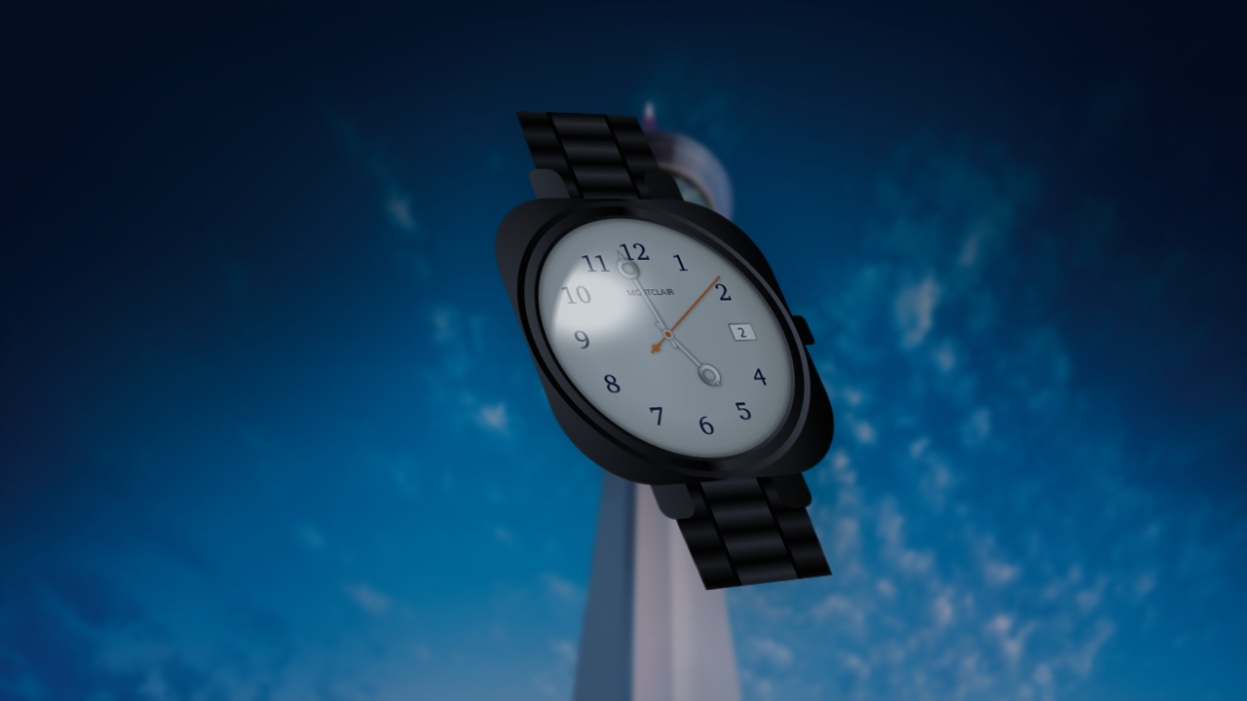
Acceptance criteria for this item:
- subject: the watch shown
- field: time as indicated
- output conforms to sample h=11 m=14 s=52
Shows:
h=4 m=58 s=9
